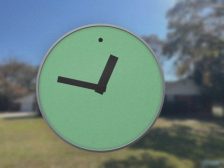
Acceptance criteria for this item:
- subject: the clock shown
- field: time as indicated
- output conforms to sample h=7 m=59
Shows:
h=12 m=47
